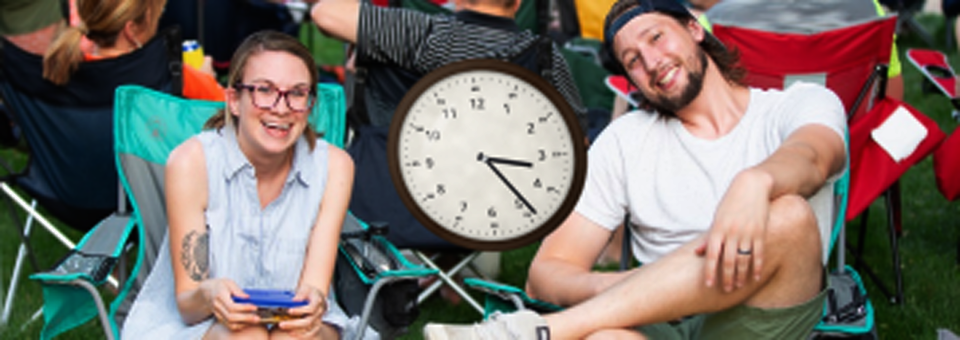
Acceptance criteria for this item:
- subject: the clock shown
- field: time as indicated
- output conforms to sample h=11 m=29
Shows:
h=3 m=24
